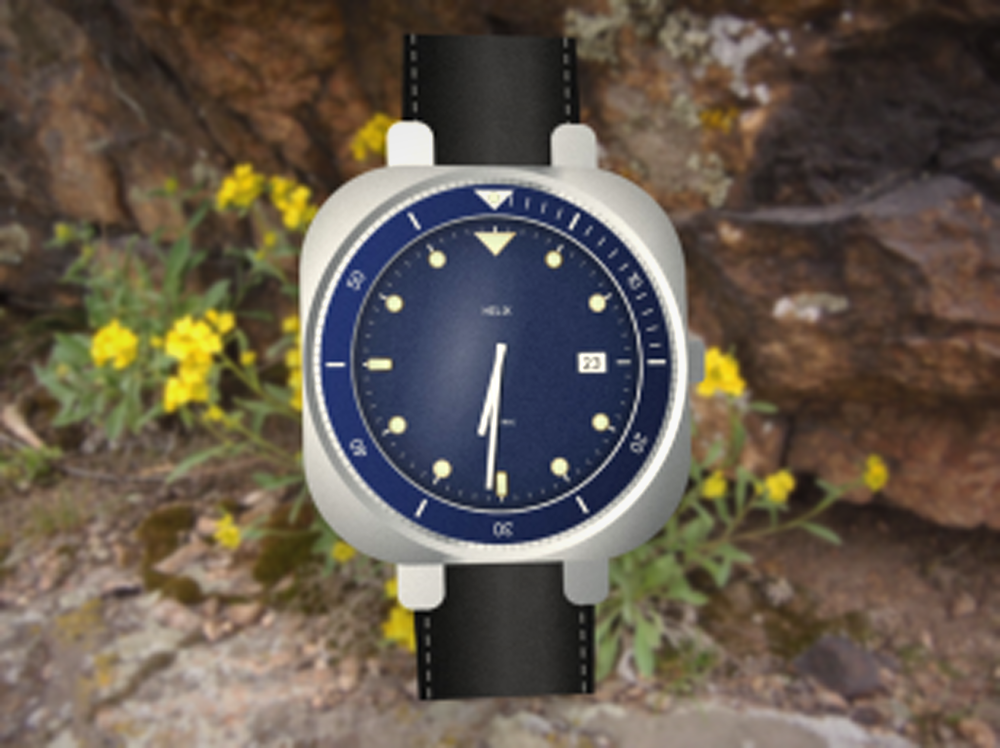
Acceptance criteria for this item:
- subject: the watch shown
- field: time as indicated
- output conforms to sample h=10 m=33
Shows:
h=6 m=31
